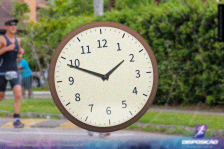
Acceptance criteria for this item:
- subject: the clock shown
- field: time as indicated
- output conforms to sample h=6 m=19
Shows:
h=1 m=49
